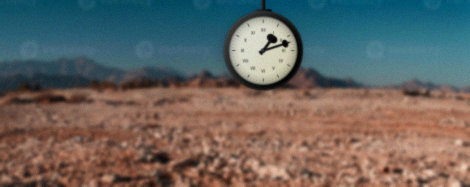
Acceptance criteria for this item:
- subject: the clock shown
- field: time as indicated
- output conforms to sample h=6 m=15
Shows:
h=1 m=12
